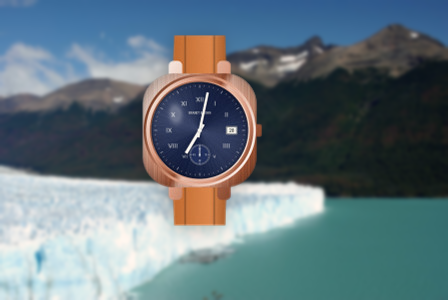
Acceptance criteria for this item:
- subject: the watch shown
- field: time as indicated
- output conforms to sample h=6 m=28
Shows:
h=7 m=2
